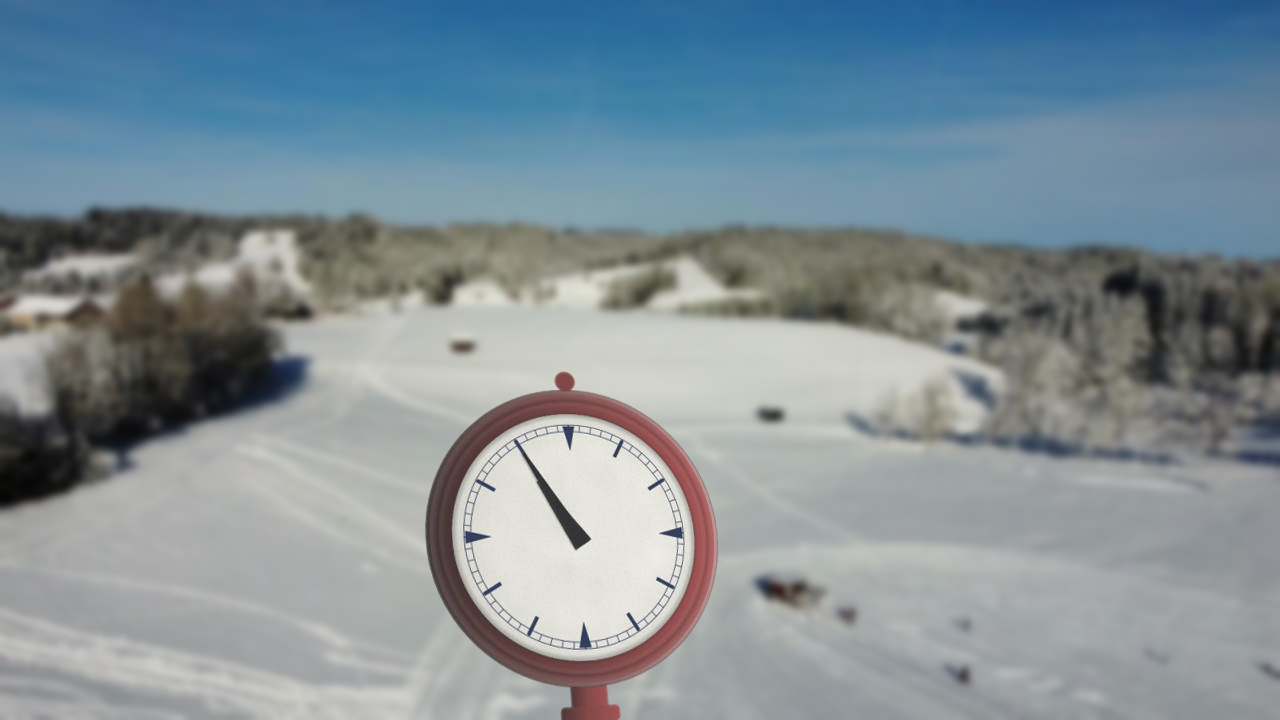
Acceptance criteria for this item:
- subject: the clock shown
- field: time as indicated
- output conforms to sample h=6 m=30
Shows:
h=10 m=55
